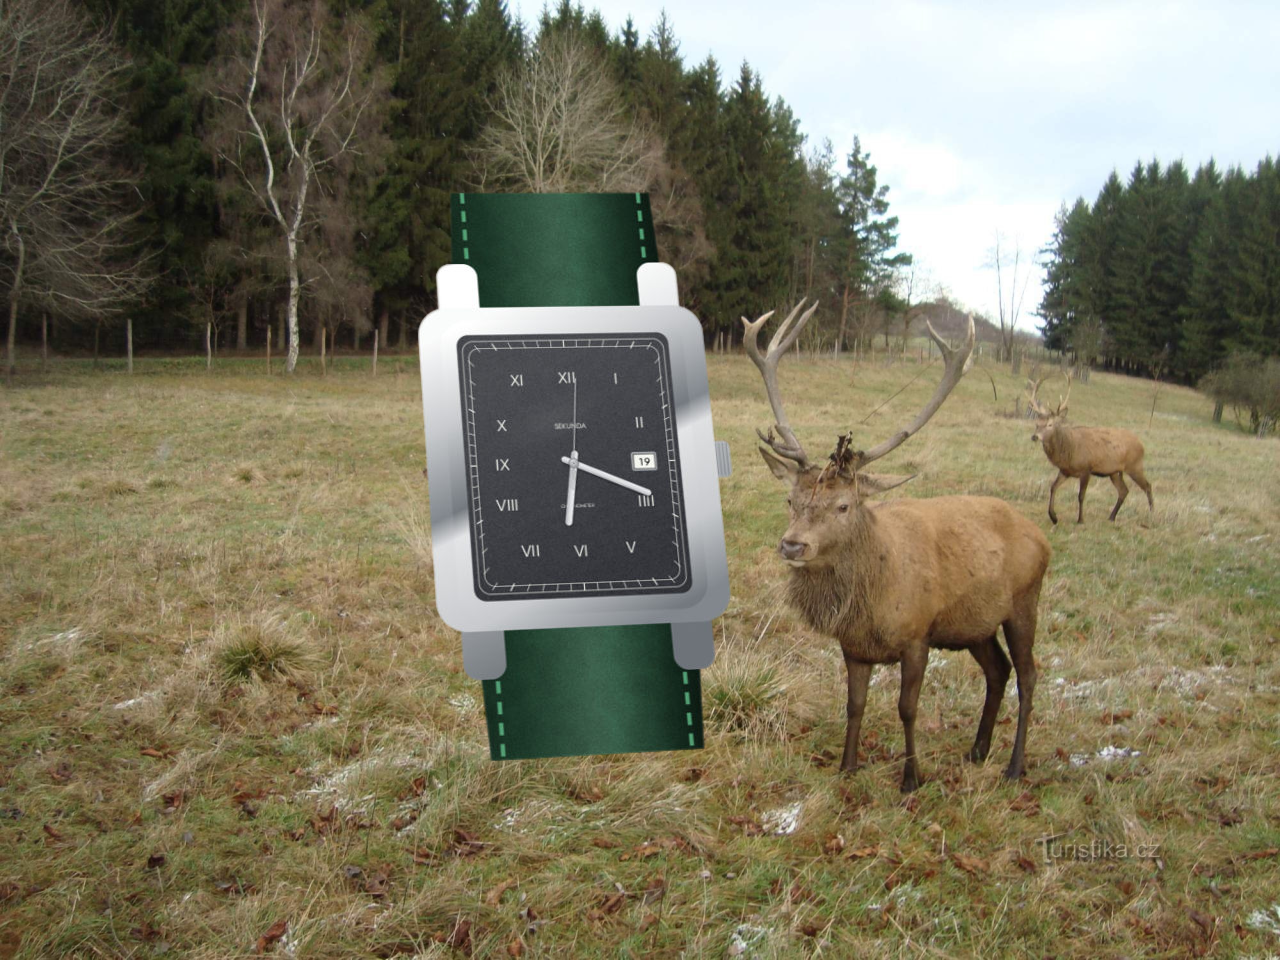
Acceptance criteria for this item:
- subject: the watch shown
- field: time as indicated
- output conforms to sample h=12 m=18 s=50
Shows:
h=6 m=19 s=1
